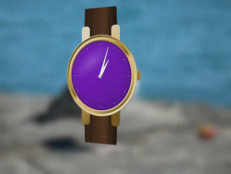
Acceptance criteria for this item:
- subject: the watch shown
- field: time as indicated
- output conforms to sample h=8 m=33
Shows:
h=1 m=3
